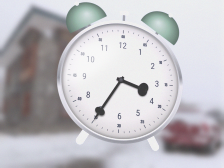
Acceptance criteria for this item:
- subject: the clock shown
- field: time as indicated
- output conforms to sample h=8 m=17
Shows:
h=3 m=35
